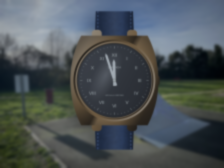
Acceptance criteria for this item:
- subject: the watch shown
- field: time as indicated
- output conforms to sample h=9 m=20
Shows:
h=11 m=57
